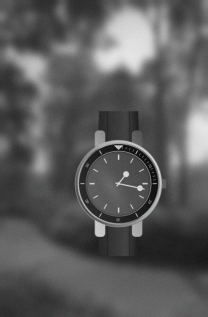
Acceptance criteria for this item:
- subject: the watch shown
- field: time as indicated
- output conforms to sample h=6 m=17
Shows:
h=1 m=17
